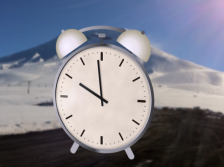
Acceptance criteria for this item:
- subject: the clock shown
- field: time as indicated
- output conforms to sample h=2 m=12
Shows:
h=9 m=59
